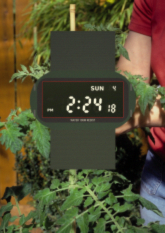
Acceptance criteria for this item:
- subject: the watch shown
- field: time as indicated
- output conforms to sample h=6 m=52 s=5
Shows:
h=2 m=24 s=18
